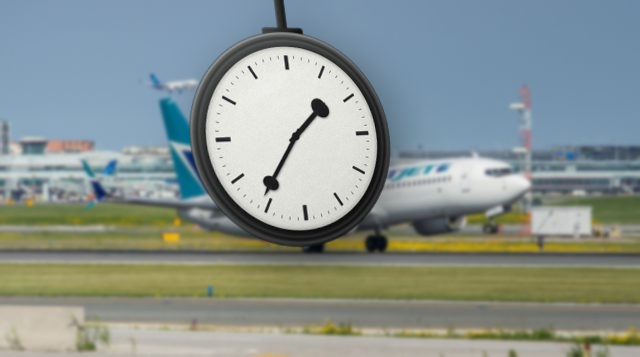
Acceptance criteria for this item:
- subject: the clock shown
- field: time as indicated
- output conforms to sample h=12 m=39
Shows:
h=1 m=36
